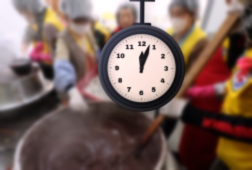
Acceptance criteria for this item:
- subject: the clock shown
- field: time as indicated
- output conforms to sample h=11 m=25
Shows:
h=12 m=3
